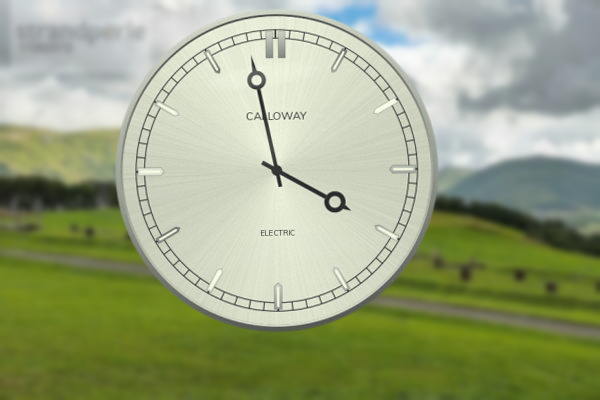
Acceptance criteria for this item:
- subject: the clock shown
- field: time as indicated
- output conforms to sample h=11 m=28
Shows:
h=3 m=58
